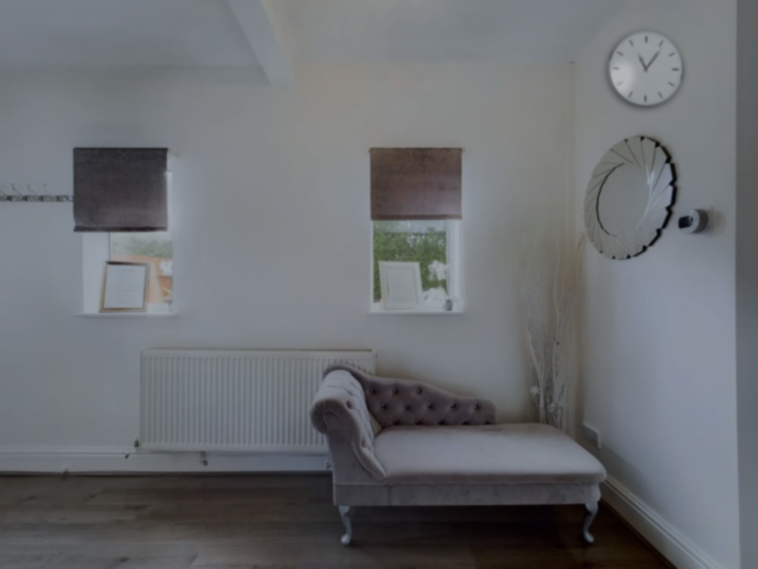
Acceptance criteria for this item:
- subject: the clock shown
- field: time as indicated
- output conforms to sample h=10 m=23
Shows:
h=11 m=6
